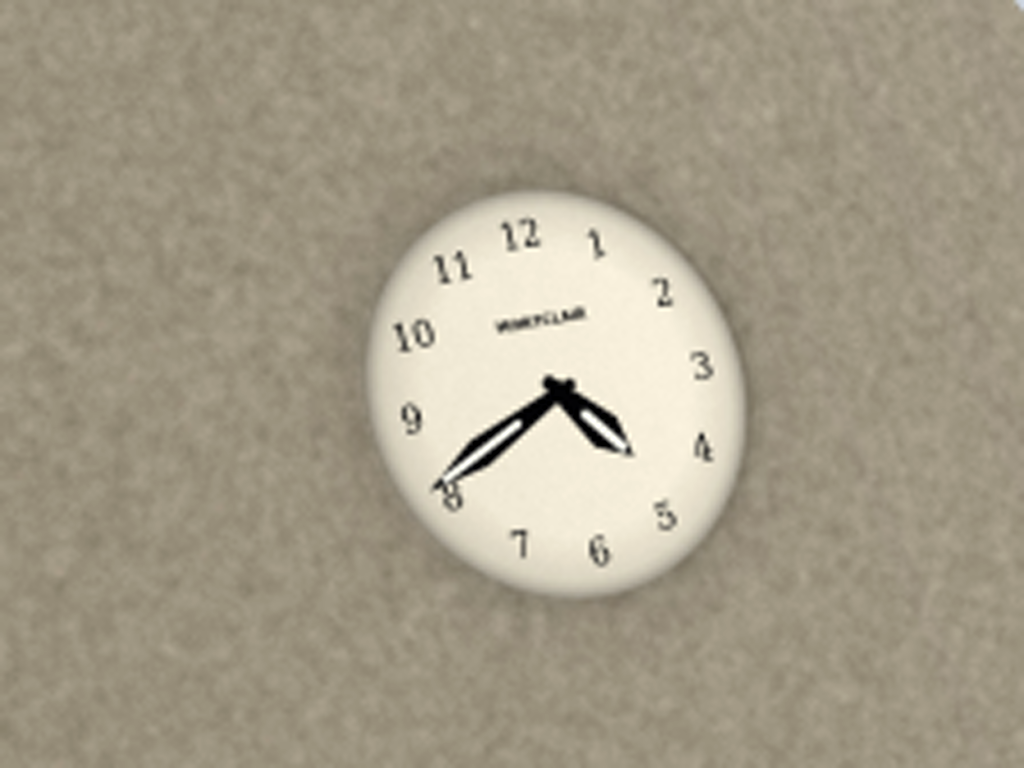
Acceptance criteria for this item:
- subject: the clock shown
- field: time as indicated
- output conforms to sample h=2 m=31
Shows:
h=4 m=41
